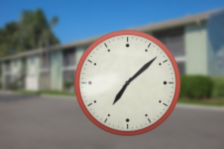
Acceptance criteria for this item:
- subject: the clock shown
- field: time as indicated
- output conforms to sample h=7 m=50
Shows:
h=7 m=8
